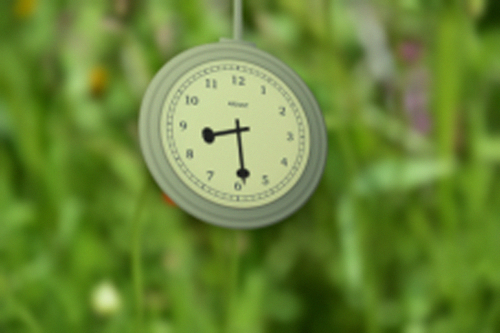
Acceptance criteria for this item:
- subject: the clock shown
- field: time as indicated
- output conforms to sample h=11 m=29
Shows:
h=8 m=29
